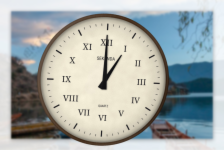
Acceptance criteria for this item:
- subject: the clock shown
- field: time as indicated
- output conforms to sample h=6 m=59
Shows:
h=1 m=0
